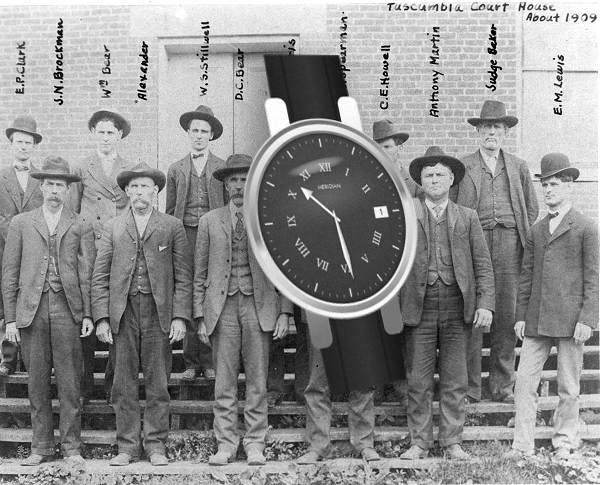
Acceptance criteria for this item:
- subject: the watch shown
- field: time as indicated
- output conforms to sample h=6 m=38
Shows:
h=10 m=29
